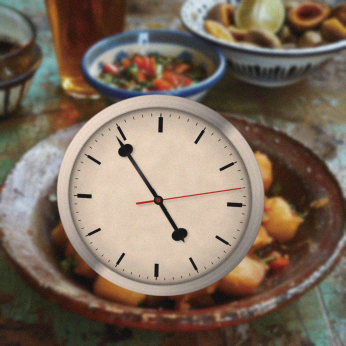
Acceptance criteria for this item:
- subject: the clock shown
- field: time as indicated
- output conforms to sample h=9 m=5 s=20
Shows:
h=4 m=54 s=13
